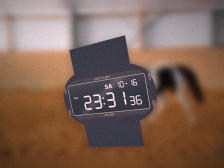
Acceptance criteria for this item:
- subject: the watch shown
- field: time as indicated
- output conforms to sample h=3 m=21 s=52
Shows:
h=23 m=31 s=36
